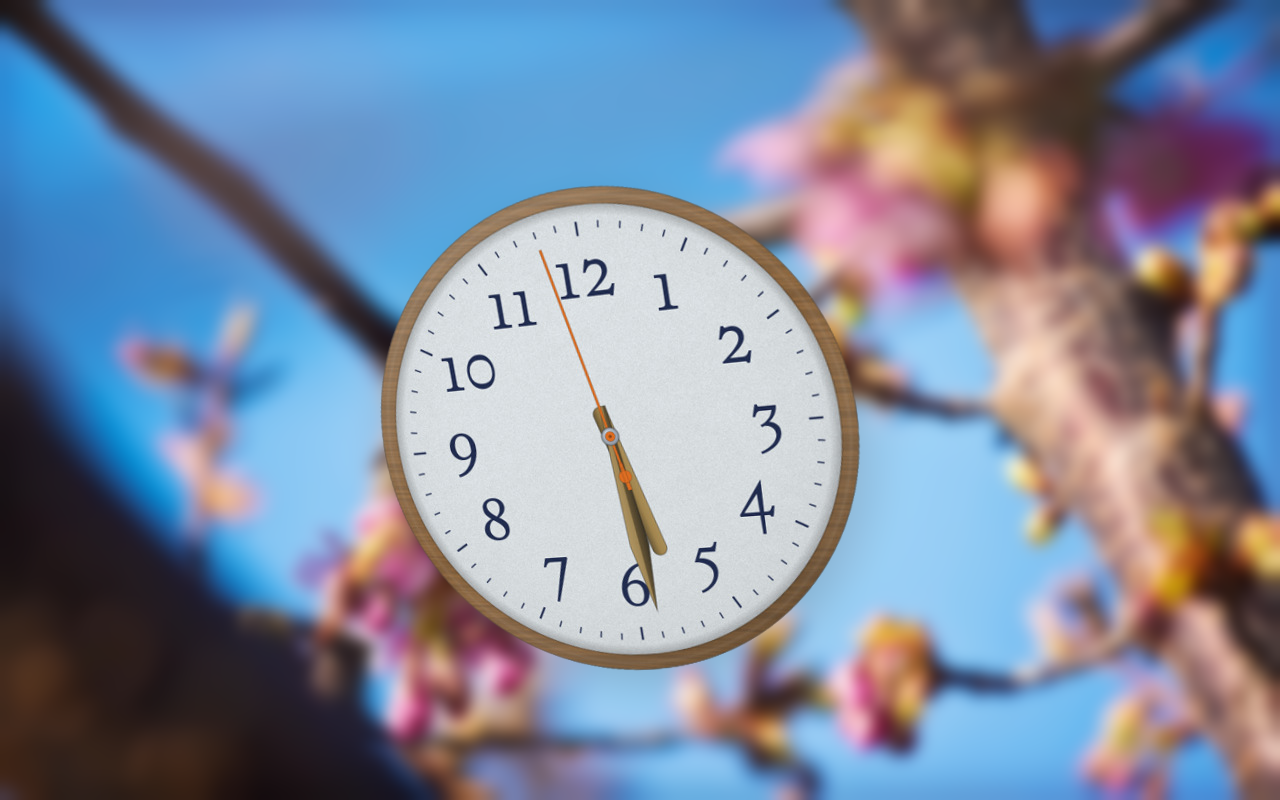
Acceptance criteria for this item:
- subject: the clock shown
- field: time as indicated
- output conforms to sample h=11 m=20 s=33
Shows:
h=5 m=28 s=58
